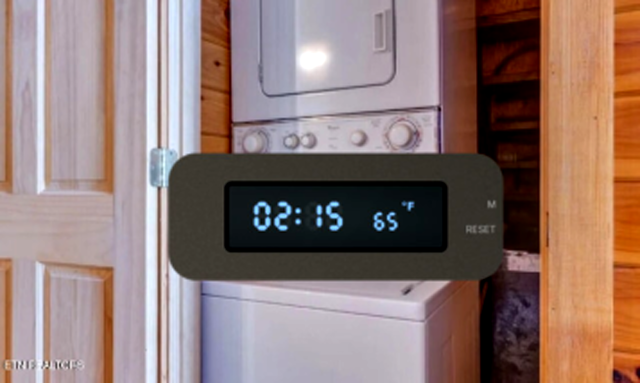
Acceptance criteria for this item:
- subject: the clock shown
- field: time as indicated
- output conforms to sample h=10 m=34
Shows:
h=2 m=15
